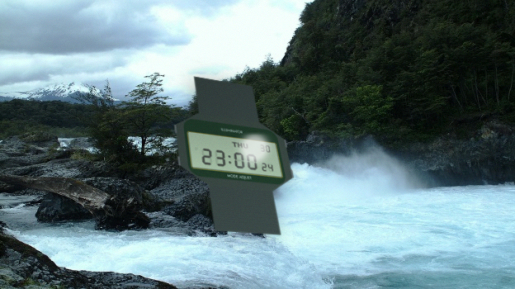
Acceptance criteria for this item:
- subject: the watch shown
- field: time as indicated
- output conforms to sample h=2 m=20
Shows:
h=23 m=0
